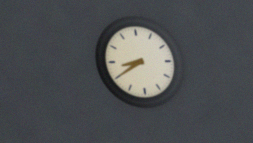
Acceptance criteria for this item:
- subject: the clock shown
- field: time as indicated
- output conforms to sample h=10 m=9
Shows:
h=8 m=40
